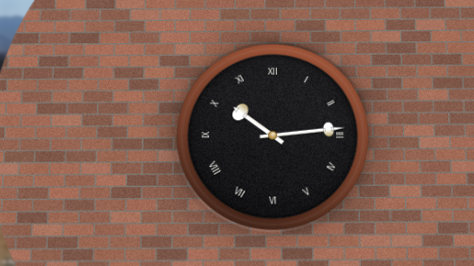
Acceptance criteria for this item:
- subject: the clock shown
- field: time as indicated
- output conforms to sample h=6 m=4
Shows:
h=10 m=14
